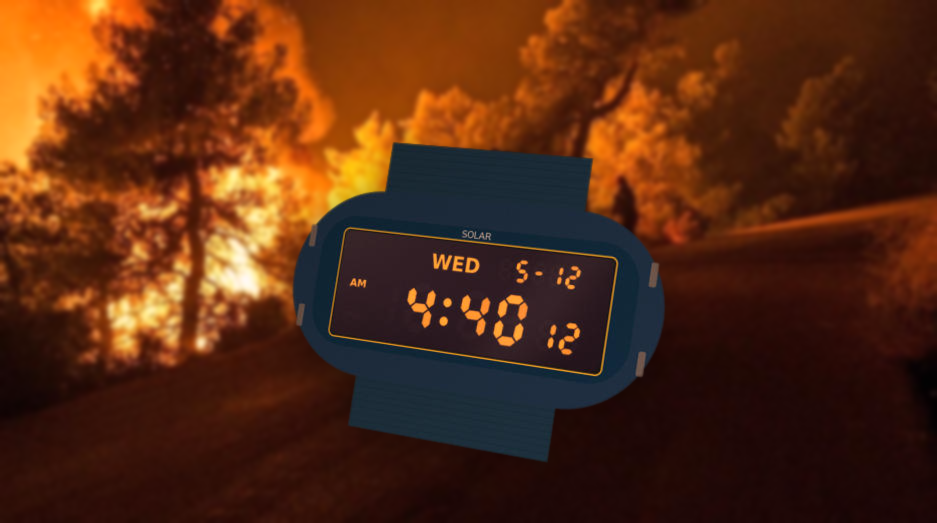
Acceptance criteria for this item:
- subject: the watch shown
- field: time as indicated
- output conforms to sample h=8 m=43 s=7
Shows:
h=4 m=40 s=12
